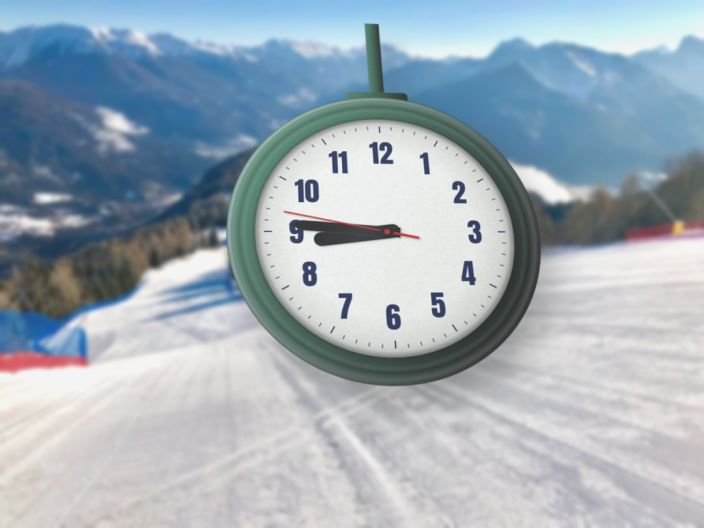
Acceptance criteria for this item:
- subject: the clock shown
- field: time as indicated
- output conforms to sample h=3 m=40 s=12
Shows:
h=8 m=45 s=47
